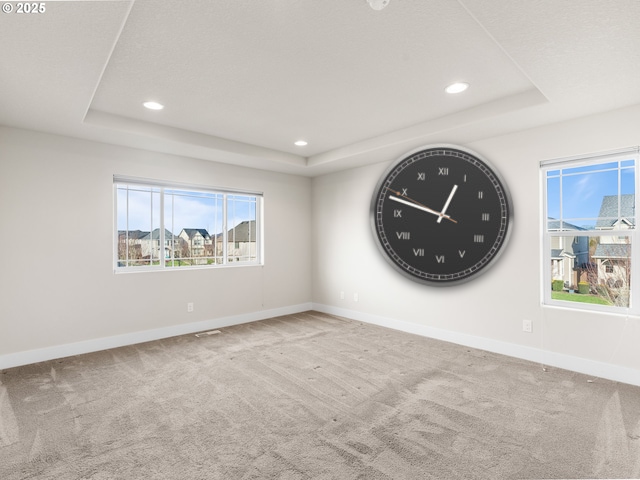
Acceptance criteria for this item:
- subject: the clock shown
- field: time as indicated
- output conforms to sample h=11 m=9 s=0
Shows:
h=12 m=47 s=49
